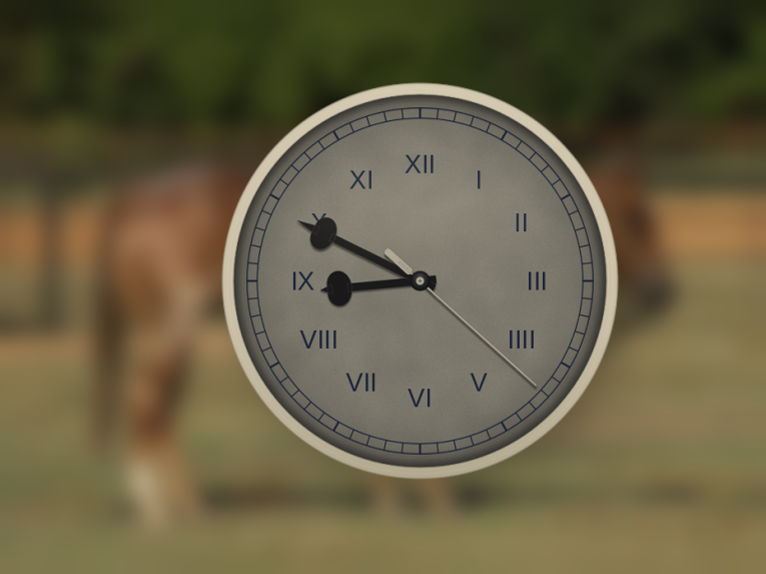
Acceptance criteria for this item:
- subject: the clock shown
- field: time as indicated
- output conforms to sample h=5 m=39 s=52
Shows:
h=8 m=49 s=22
